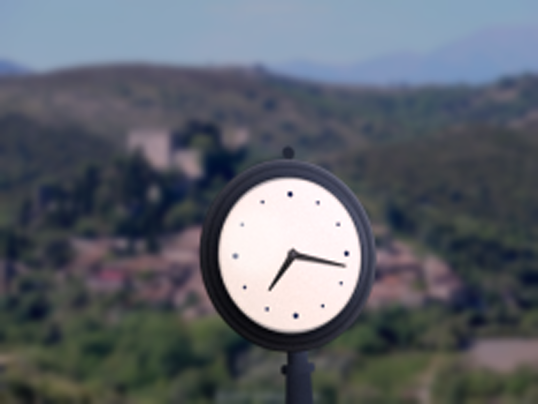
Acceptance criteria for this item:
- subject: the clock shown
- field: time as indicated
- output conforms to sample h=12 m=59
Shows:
h=7 m=17
